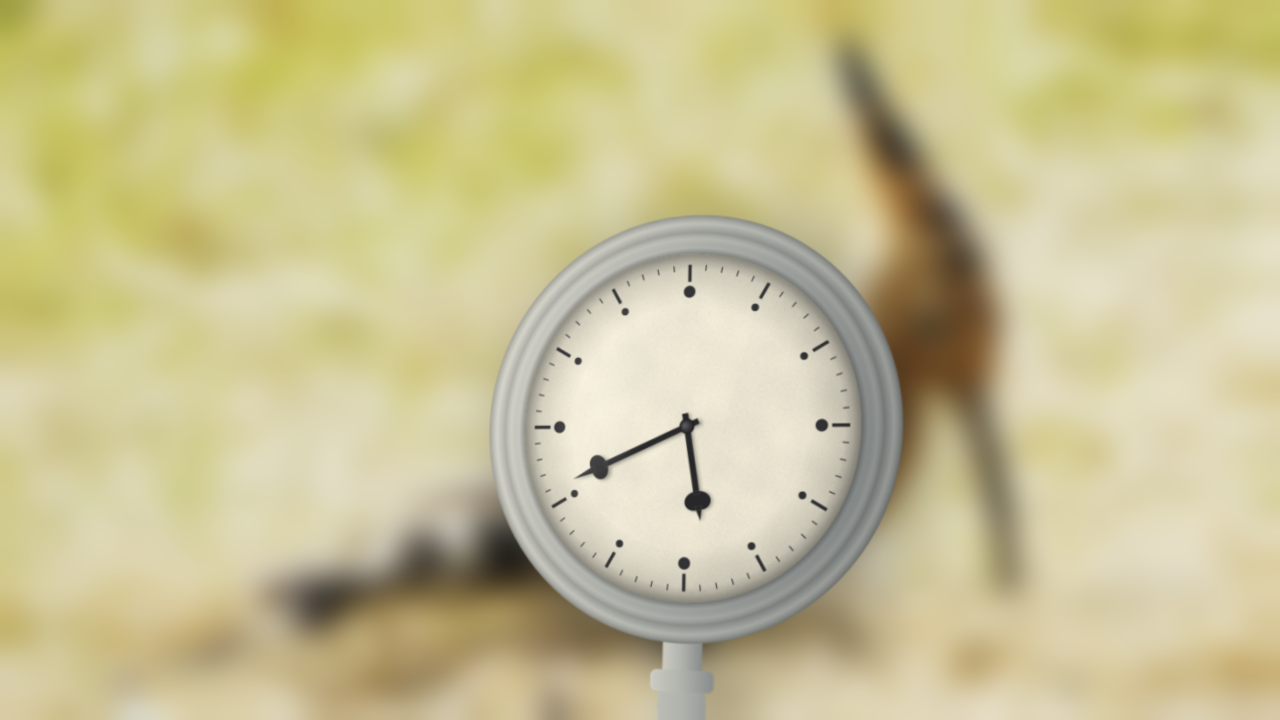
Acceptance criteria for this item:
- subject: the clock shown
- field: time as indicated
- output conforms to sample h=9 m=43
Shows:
h=5 m=41
